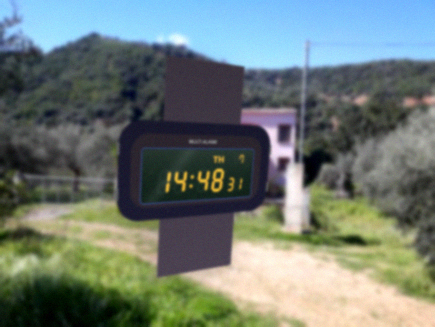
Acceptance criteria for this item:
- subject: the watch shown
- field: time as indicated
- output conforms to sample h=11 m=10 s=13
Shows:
h=14 m=48 s=31
